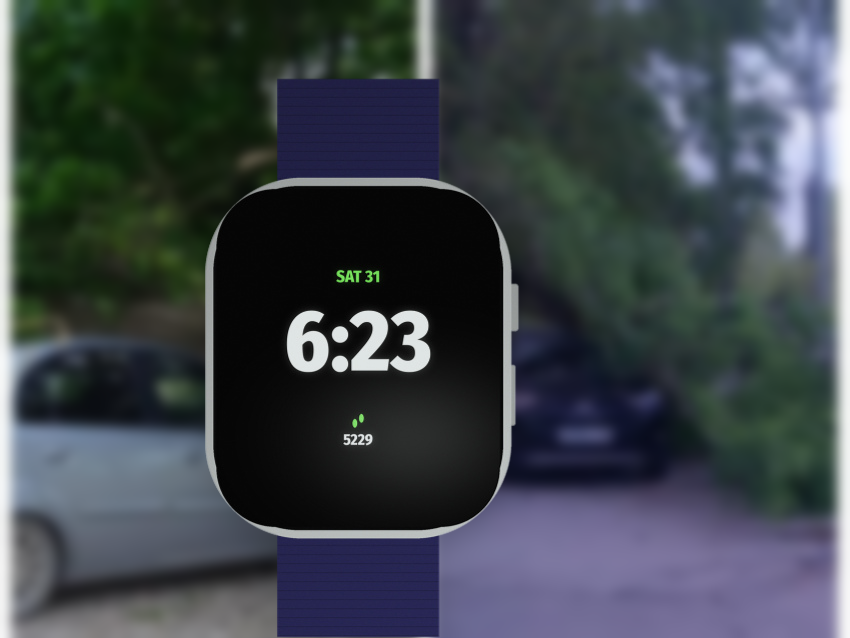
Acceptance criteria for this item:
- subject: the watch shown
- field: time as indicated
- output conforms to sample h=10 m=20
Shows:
h=6 m=23
